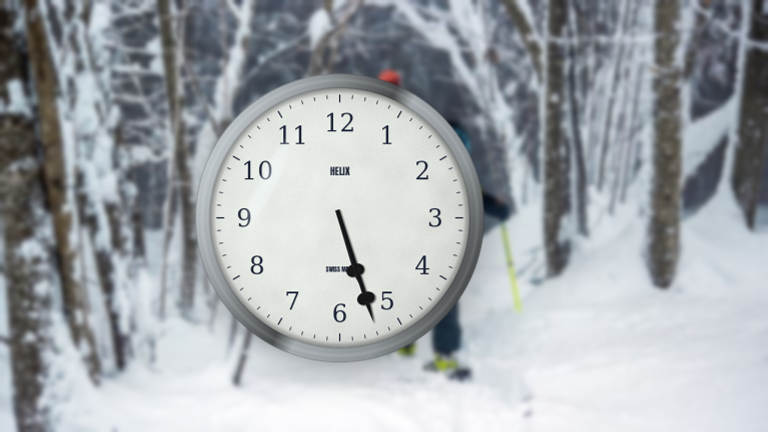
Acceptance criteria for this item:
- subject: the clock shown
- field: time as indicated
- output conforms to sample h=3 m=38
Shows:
h=5 m=27
